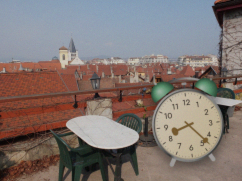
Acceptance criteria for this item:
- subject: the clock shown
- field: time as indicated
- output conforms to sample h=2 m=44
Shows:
h=8 m=23
